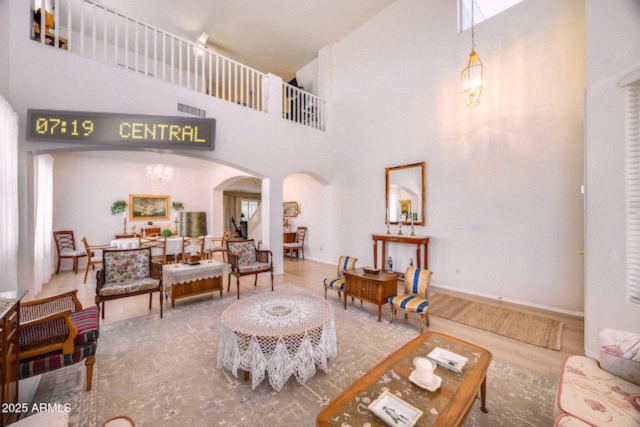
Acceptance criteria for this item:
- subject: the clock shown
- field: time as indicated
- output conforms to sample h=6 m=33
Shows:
h=7 m=19
